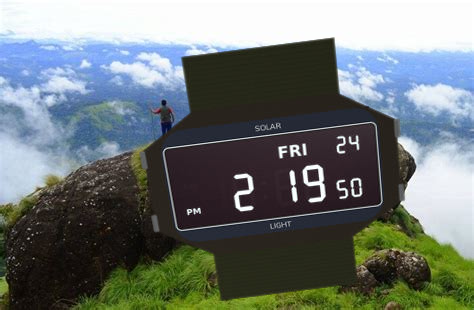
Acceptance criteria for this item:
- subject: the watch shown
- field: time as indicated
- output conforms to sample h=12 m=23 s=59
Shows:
h=2 m=19 s=50
